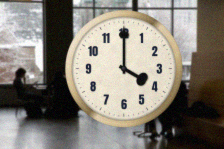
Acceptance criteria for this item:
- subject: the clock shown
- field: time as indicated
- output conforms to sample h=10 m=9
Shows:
h=4 m=0
